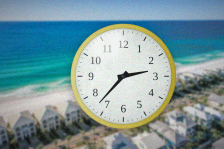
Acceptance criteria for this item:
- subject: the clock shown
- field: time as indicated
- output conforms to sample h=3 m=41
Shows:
h=2 m=37
